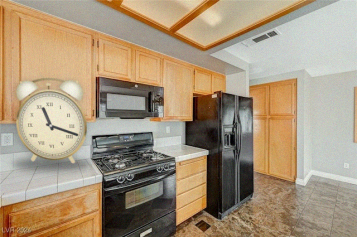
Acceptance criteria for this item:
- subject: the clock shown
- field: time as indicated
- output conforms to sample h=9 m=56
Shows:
h=11 m=18
